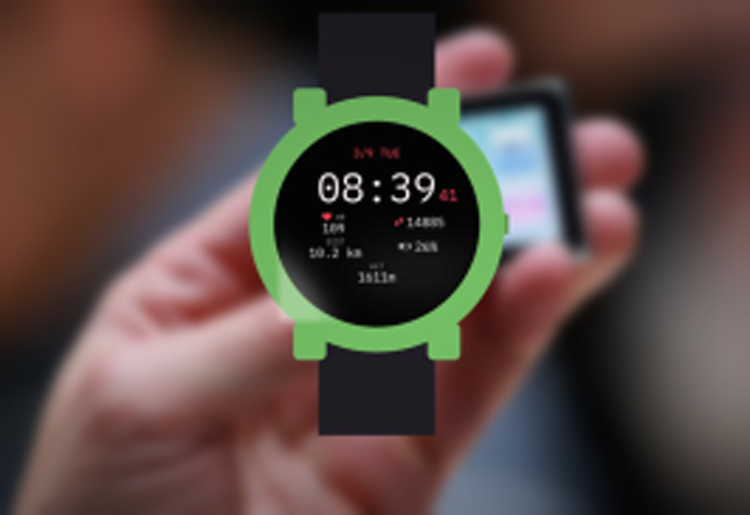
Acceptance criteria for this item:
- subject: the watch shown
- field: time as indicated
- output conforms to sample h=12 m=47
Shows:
h=8 m=39
